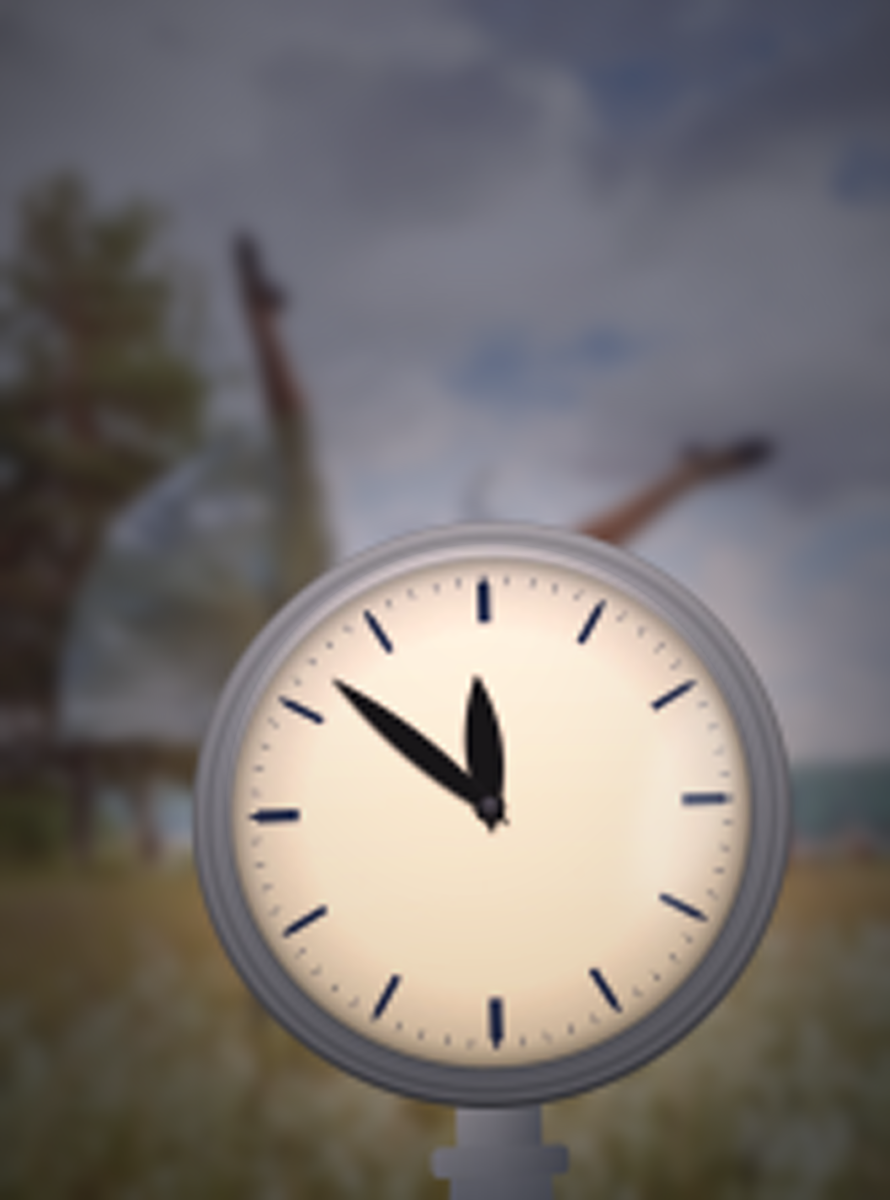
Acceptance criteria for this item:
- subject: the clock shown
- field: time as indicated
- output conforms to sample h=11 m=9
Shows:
h=11 m=52
